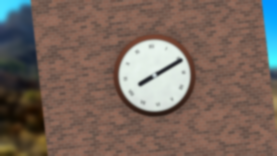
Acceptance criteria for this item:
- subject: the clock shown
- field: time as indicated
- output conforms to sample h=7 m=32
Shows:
h=8 m=11
